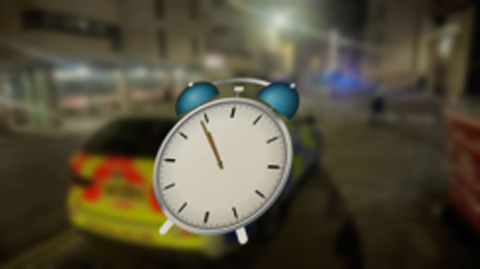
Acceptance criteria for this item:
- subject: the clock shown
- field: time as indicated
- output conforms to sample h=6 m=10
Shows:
h=10 m=54
